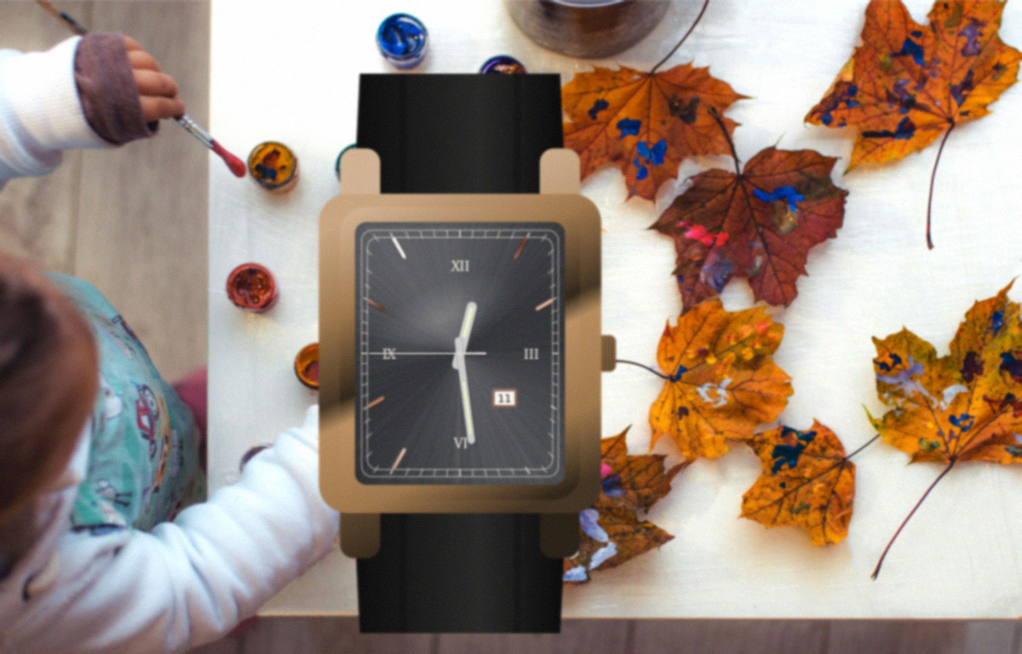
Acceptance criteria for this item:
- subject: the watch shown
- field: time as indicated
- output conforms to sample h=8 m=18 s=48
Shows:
h=12 m=28 s=45
